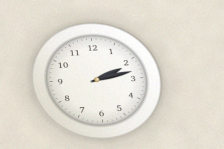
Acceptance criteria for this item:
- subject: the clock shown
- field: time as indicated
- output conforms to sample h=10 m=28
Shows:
h=2 m=13
